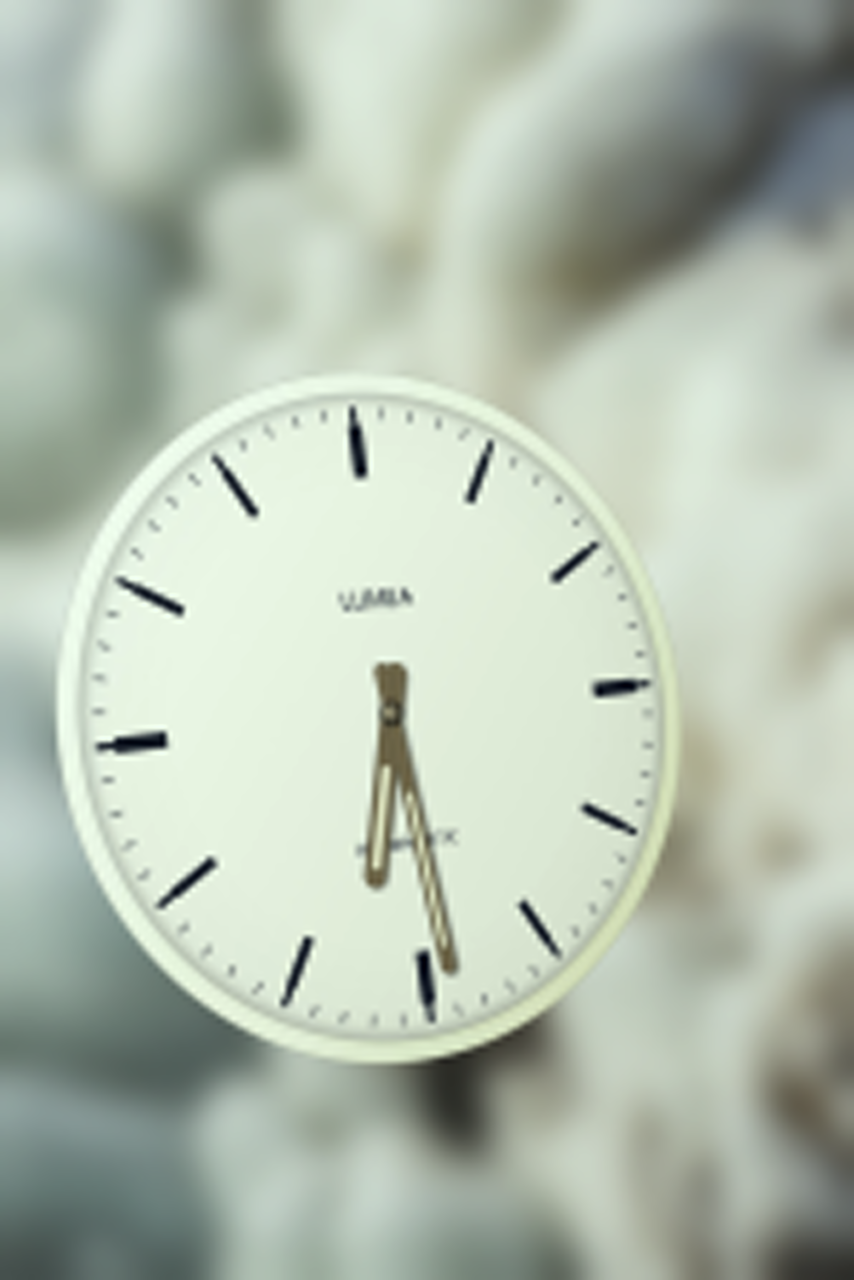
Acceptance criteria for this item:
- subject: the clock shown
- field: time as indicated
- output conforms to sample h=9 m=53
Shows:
h=6 m=29
